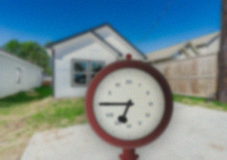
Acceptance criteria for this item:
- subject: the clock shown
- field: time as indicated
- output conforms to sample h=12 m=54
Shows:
h=6 m=45
